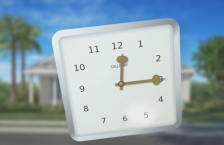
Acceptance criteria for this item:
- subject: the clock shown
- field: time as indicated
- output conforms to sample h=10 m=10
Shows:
h=12 m=15
